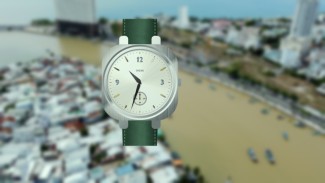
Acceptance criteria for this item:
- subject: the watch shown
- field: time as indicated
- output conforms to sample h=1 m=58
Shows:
h=10 m=33
